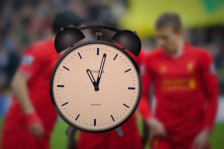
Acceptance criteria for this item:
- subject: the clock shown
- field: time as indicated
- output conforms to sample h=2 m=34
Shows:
h=11 m=2
